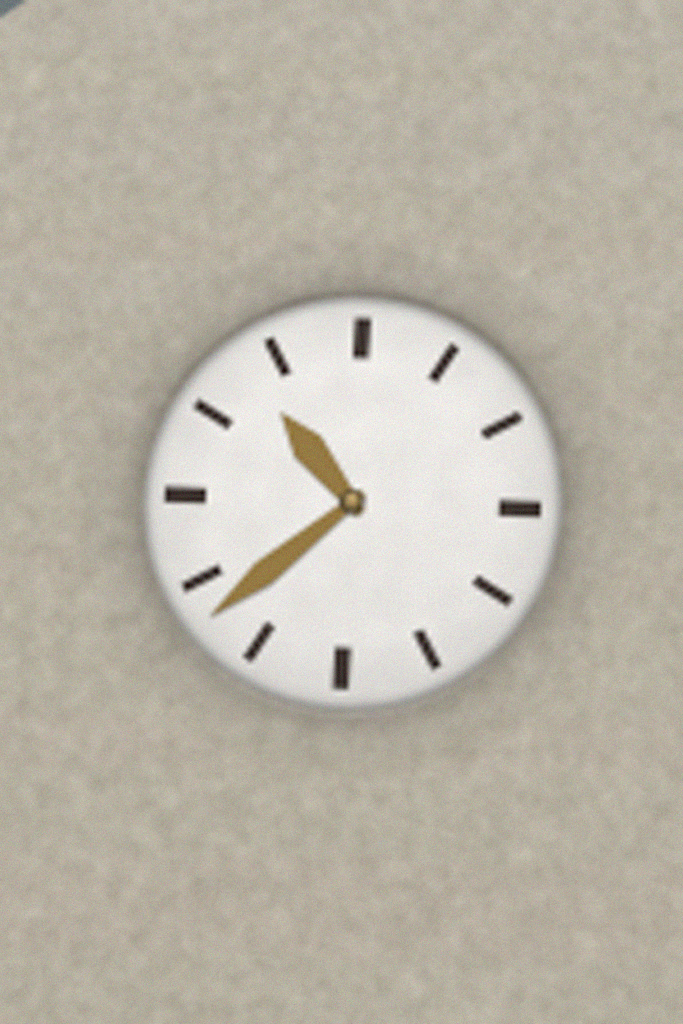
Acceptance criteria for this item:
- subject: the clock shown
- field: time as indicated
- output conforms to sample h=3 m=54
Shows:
h=10 m=38
